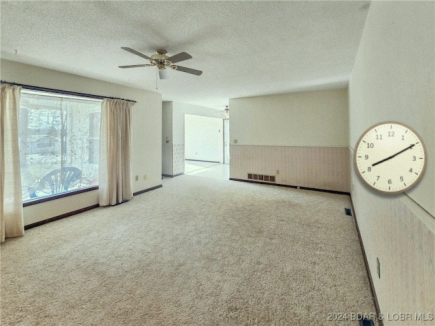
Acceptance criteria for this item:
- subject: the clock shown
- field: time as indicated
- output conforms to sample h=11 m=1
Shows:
h=8 m=10
